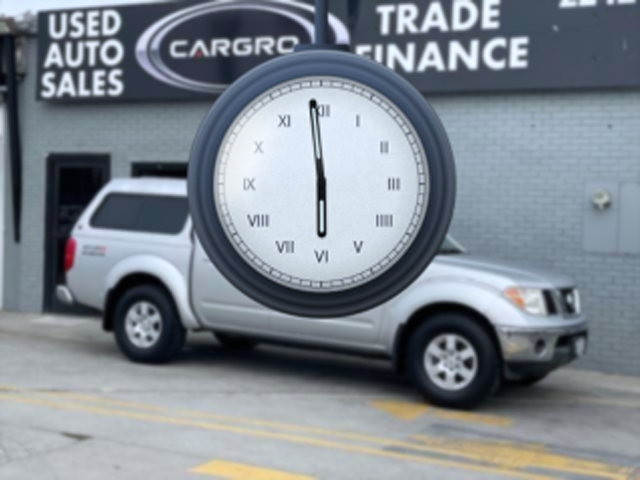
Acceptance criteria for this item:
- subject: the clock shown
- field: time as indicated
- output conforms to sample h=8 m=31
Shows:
h=5 m=59
